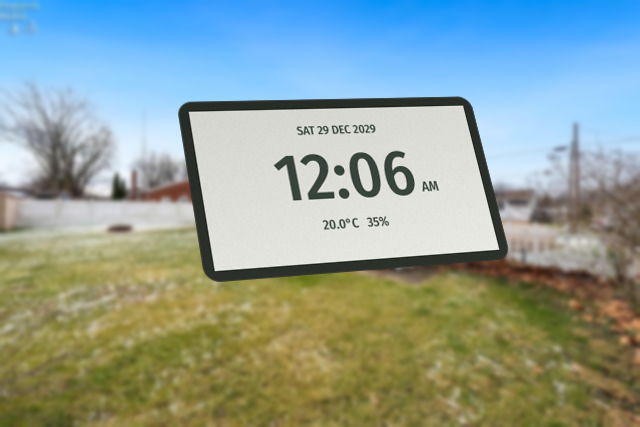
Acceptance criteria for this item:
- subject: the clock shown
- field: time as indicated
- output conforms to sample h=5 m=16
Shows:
h=12 m=6
